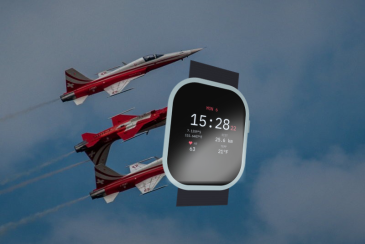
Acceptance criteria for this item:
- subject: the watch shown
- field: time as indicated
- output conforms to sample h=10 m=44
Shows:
h=15 m=28
